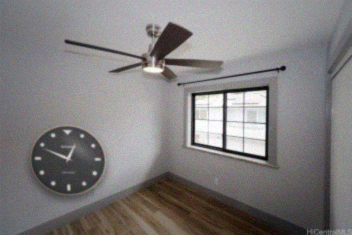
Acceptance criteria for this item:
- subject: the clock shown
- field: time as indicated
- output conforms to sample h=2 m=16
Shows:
h=12 m=49
